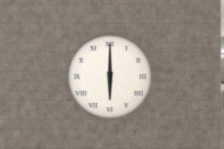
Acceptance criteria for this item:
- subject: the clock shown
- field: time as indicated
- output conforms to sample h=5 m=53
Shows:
h=6 m=0
